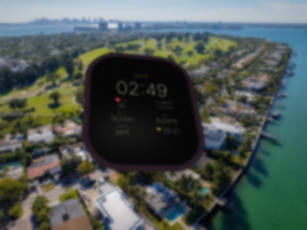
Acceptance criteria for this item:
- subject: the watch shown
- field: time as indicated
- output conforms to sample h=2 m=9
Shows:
h=2 m=49
